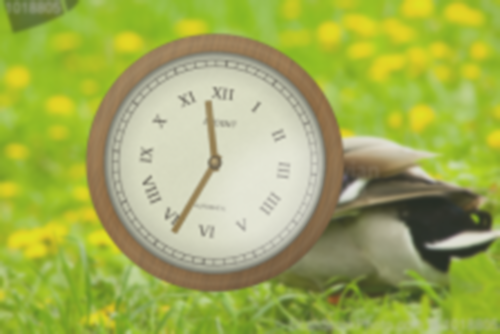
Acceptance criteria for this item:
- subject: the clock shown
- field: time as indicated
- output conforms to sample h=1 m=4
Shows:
h=11 m=34
